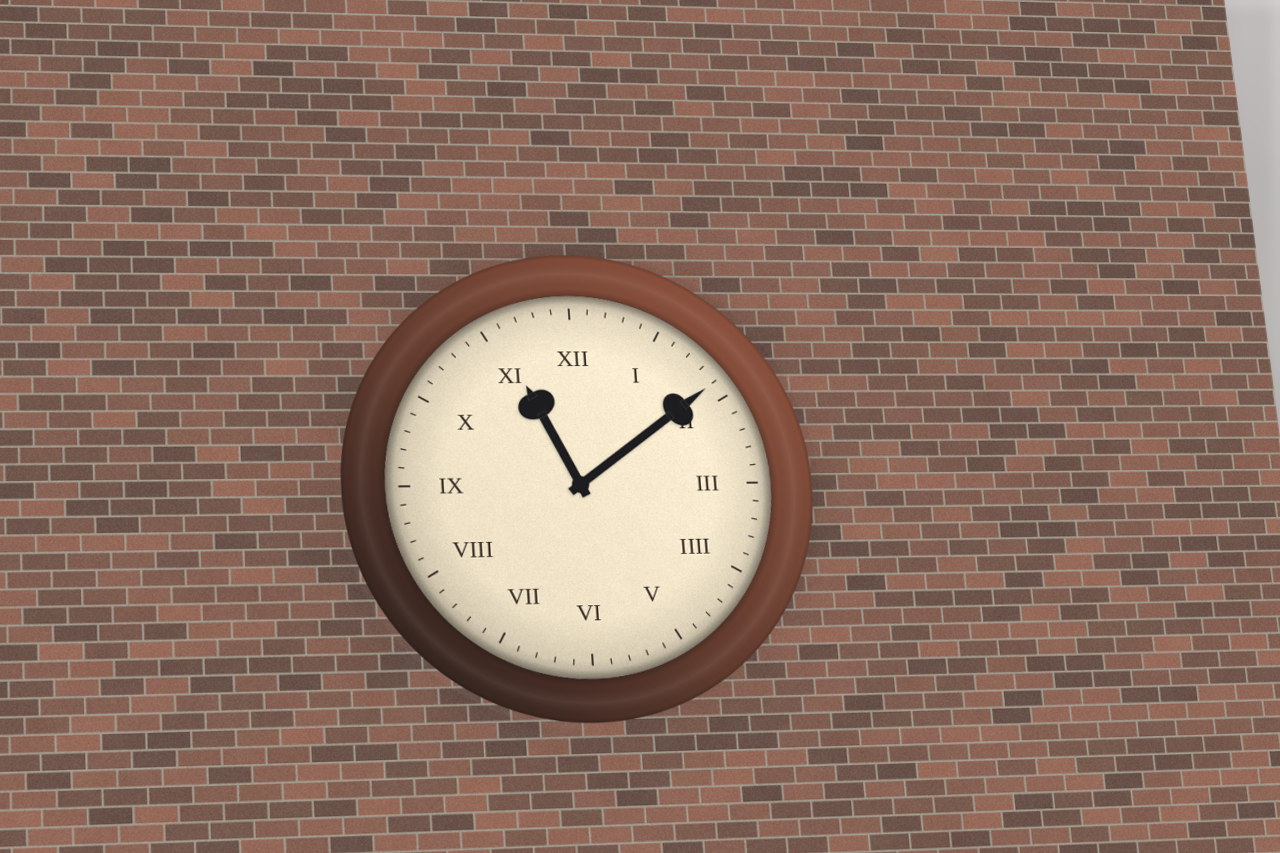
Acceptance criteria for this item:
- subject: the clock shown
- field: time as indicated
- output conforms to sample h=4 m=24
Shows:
h=11 m=9
